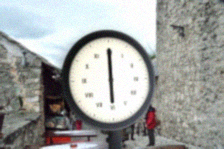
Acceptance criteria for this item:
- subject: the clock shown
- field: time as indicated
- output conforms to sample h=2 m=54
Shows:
h=6 m=0
